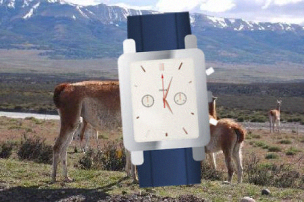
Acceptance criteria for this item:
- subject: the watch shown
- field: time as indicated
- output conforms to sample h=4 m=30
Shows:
h=5 m=4
